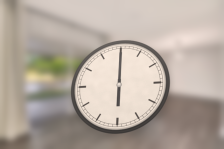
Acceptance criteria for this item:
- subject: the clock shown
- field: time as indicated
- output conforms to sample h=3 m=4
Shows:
h=6 m=0
